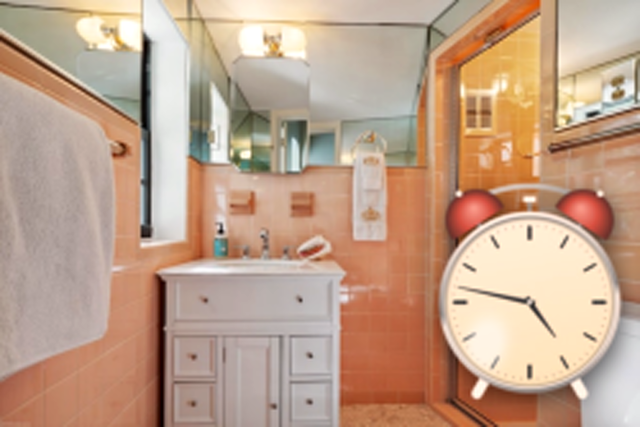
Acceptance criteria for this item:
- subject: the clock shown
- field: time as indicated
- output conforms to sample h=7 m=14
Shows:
h=4 m=47
